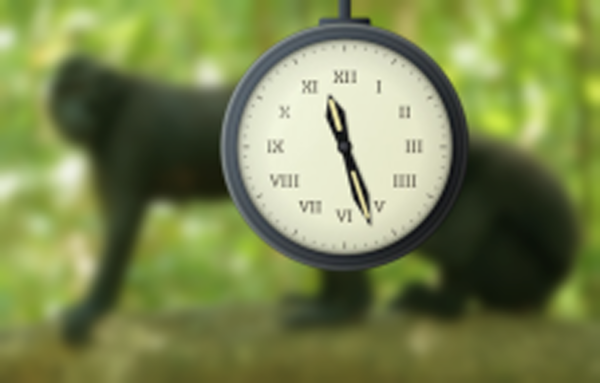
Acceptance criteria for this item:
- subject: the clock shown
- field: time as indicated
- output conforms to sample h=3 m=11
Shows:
h=11 m=27
